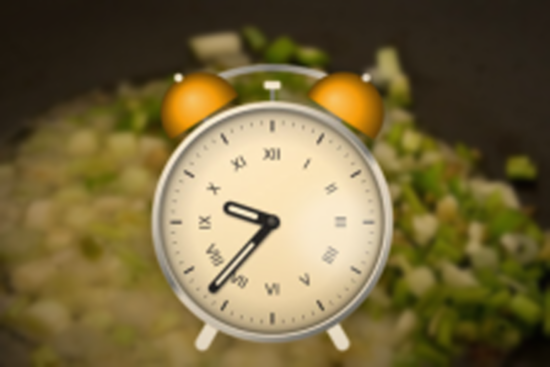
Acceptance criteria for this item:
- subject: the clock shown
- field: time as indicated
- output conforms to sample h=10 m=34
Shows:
h=9 m=37
